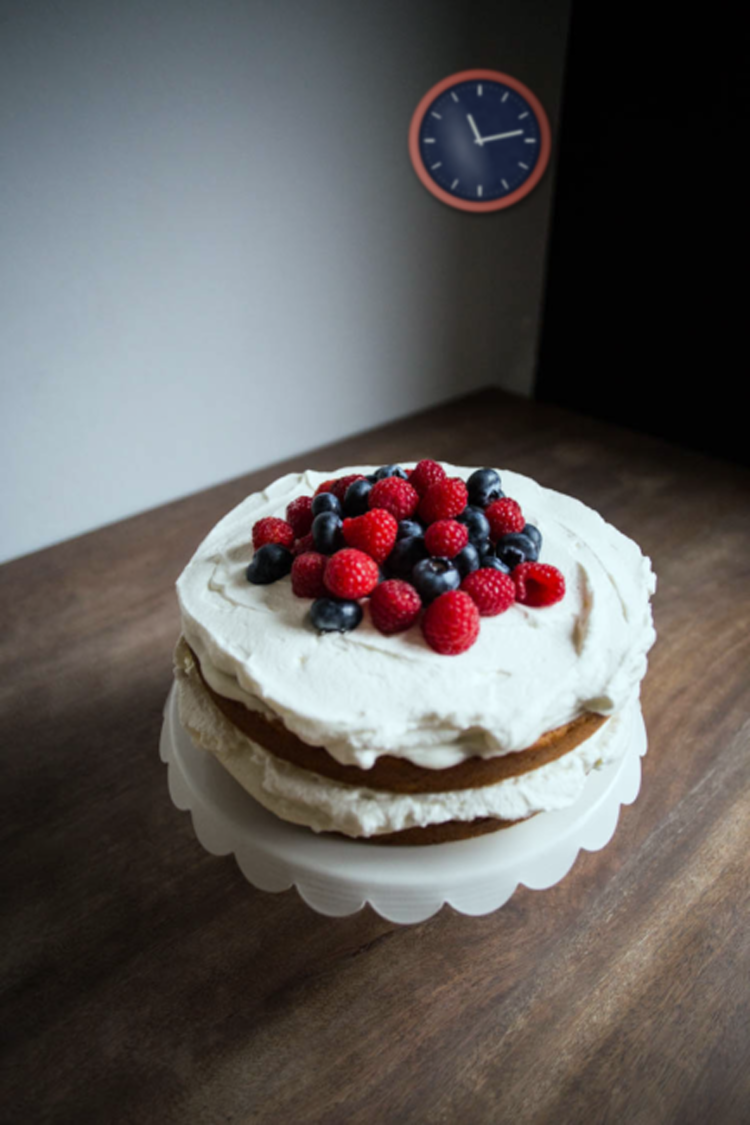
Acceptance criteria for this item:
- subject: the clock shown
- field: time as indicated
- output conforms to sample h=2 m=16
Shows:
h=11 m=13
